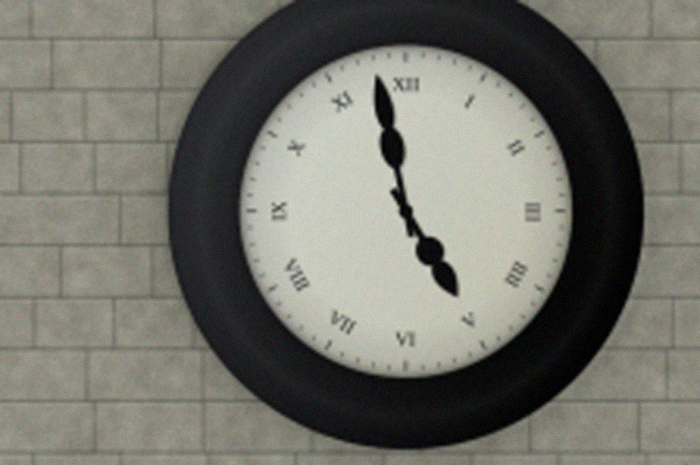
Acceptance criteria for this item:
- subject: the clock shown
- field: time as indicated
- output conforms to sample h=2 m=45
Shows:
h=4 m=58
